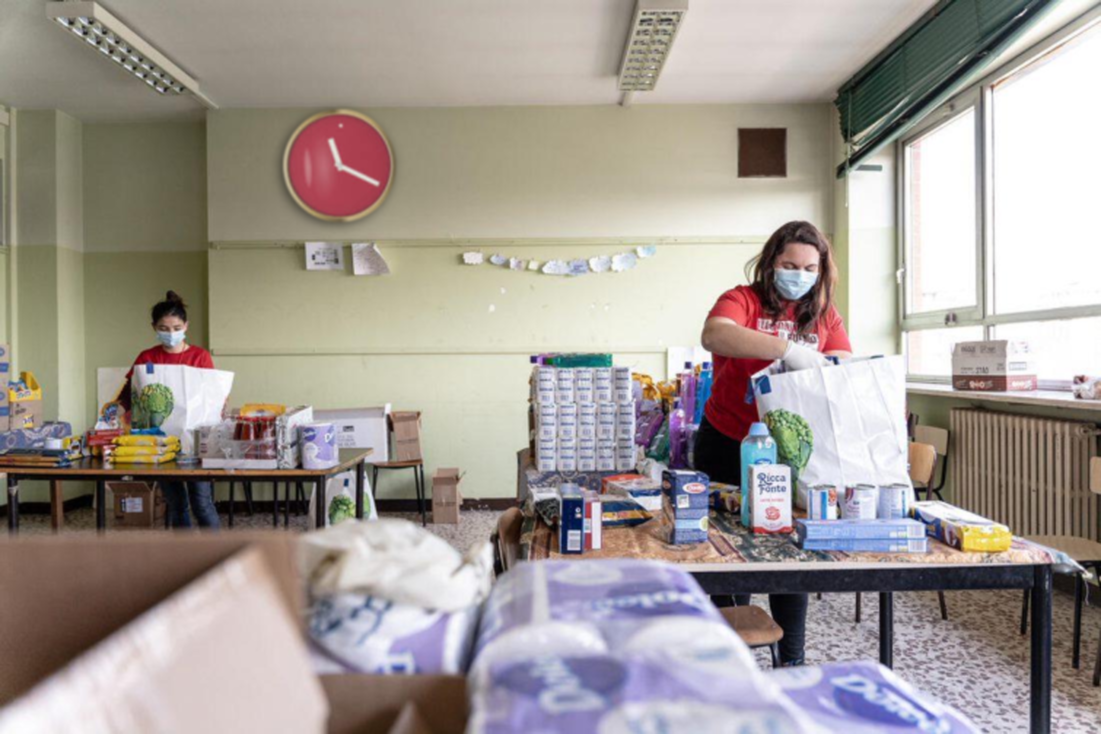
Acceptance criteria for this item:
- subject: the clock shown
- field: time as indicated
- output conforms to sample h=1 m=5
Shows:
h=11 m=19
